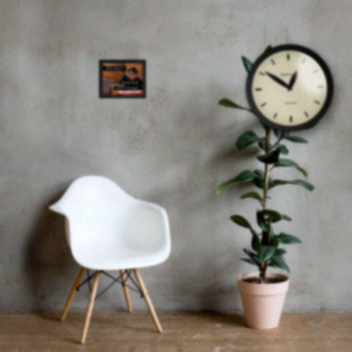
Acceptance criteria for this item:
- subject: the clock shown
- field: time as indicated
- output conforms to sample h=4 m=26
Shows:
h=12 m=51
